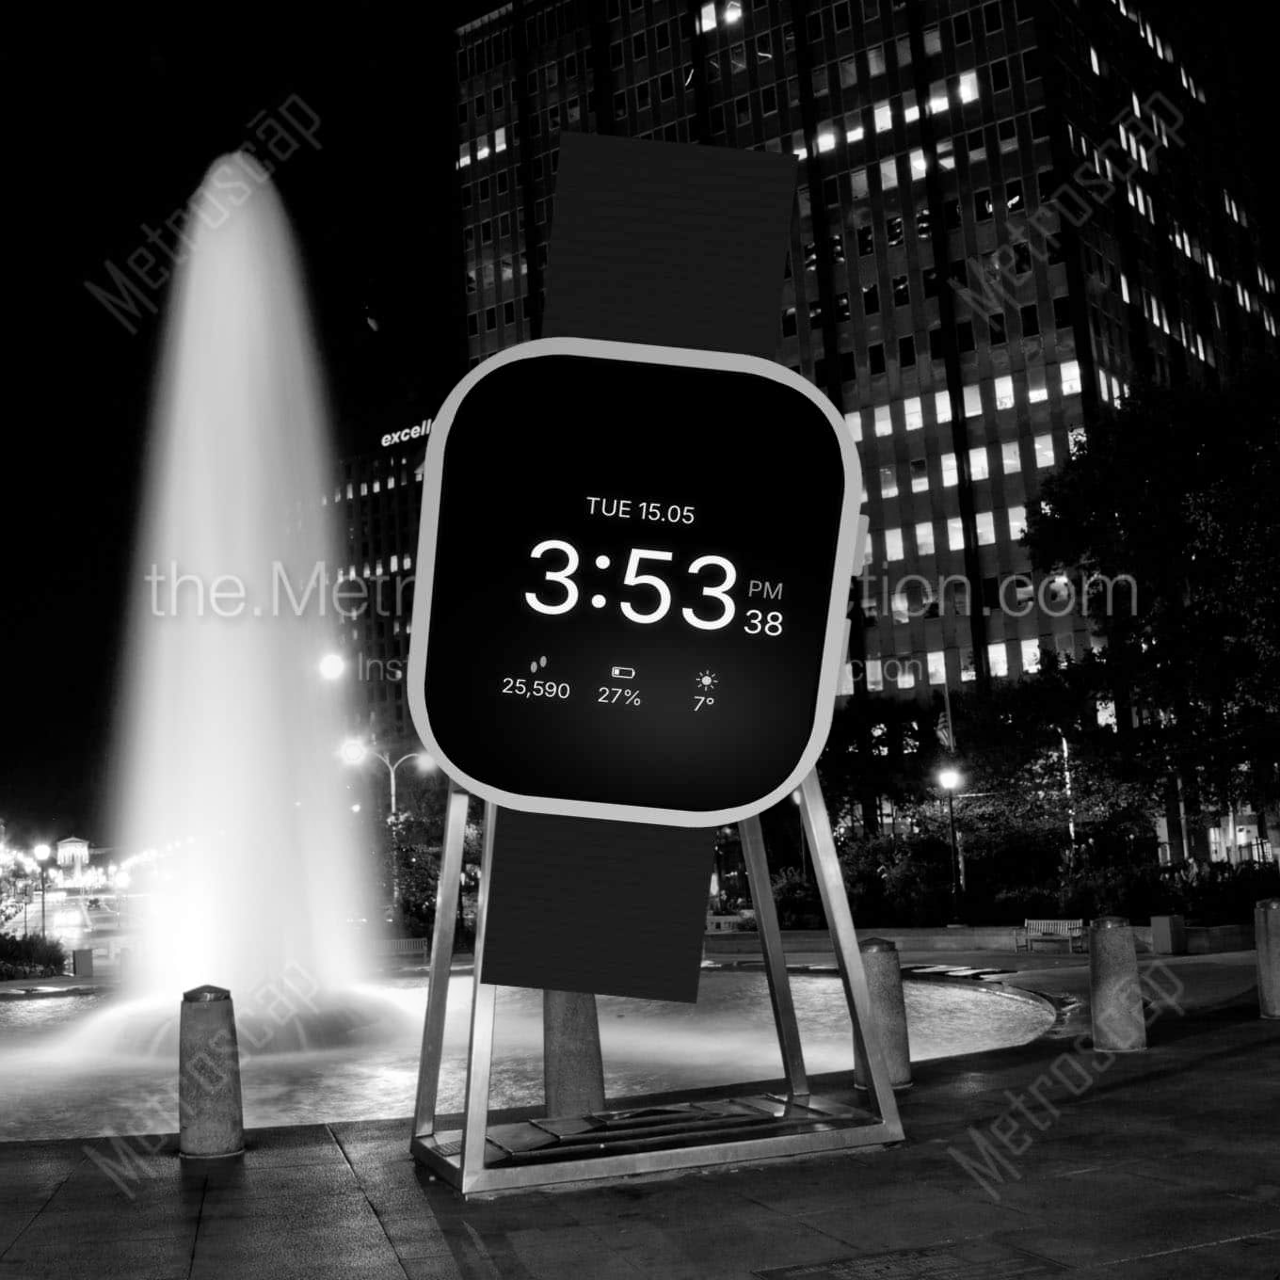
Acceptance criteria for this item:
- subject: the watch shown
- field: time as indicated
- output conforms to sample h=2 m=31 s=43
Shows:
h=3 m=53 s=38
